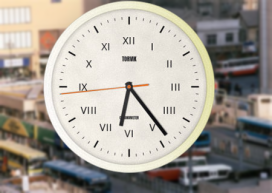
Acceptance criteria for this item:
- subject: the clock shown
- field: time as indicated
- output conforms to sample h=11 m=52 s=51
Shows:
h=6 m=23 s=44
